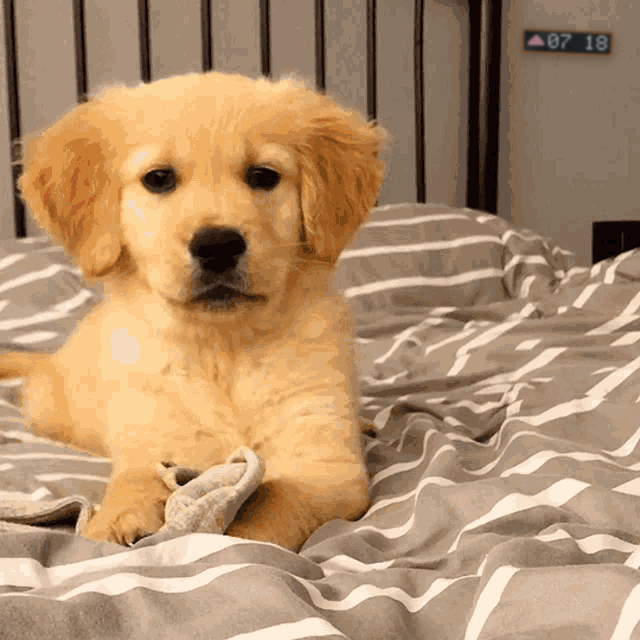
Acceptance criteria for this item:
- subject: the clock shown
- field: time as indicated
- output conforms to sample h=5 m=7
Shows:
h=7 m=18
